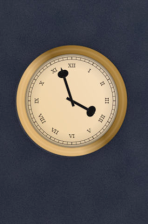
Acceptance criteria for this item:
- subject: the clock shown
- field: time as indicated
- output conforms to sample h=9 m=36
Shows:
h=3 m=57
